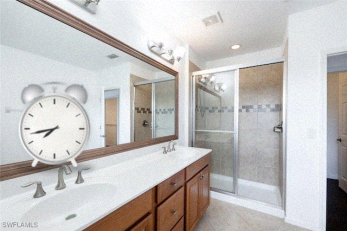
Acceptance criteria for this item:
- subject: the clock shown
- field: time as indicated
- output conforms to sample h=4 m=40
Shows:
h=7 m=43
